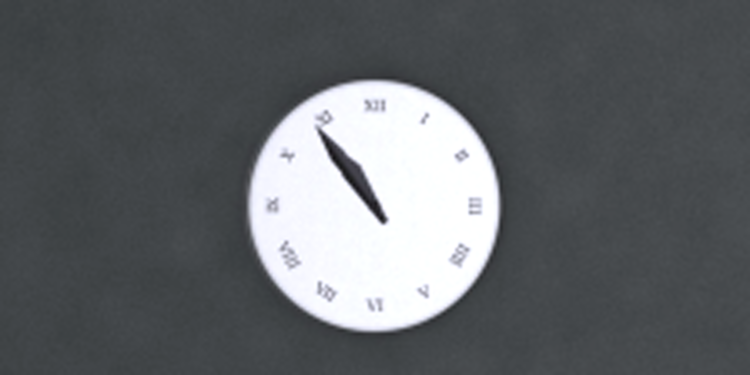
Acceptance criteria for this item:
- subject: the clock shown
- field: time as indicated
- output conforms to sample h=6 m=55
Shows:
h=10 m=54
